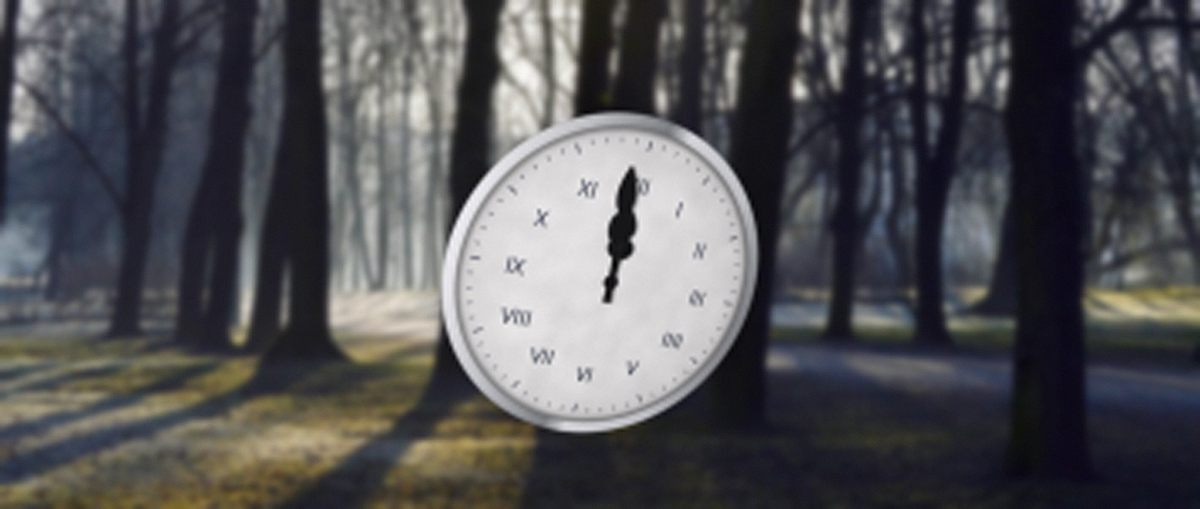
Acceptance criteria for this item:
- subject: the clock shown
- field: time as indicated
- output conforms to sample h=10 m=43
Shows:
h=11 m=59
